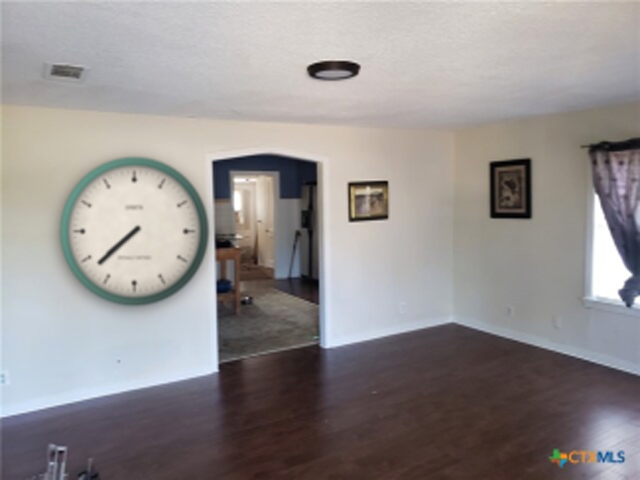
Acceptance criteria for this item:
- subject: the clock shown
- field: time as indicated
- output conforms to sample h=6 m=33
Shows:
h=7 m=38
